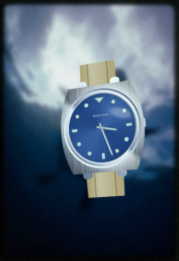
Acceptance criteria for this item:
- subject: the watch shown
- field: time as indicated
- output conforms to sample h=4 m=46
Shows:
h=3 m=27
